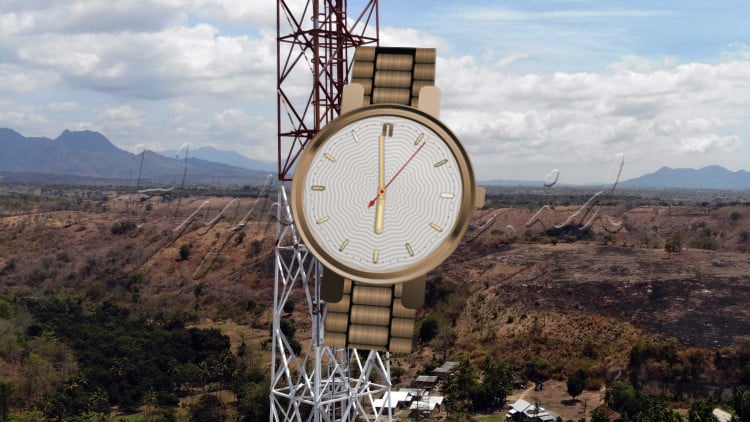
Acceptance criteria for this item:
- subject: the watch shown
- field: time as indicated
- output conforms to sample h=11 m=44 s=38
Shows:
h=5 m=59 s=6
